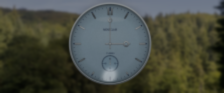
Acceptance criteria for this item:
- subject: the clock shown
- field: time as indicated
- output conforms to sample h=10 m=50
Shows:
h=3 m=0
